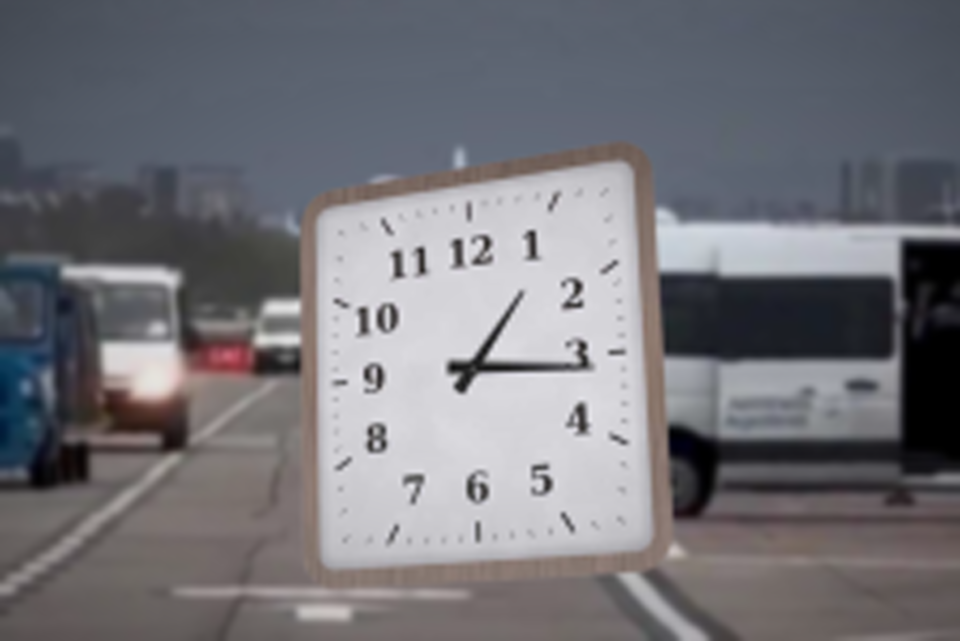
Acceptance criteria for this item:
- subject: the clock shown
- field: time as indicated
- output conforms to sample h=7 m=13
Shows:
h=1 m=16
